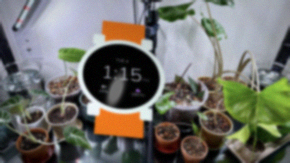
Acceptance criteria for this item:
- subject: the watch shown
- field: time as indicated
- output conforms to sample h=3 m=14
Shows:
h=1 m=15
